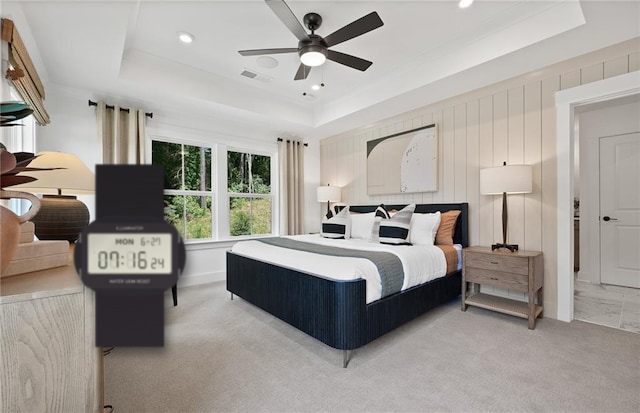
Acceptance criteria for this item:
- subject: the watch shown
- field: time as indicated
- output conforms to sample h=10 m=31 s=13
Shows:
h=7 m=16 s=24
